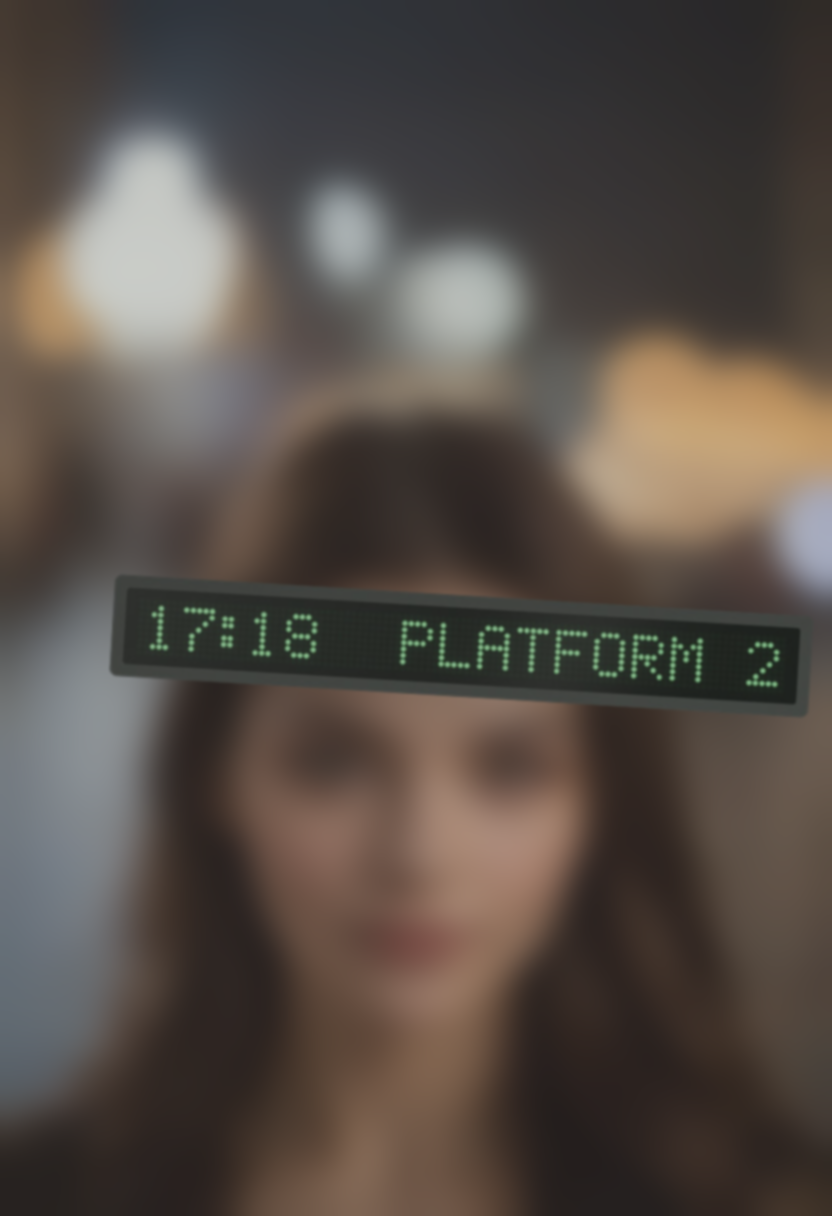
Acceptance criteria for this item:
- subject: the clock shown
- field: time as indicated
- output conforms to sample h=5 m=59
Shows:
h=17 m=18
